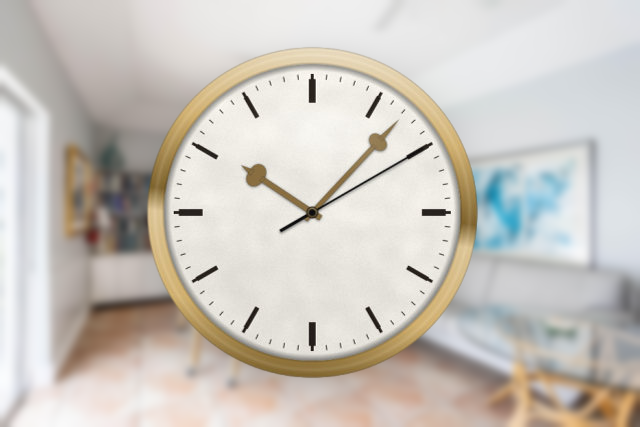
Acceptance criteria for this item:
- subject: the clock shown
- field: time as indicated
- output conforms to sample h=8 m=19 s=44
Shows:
h=10 m=7 s=10
